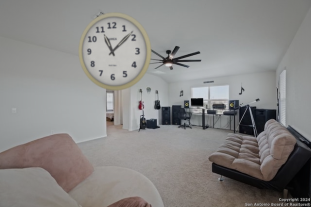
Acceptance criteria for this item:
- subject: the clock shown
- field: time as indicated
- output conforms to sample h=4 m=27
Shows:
h=11 m=8
